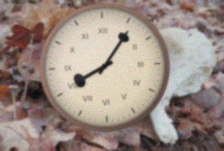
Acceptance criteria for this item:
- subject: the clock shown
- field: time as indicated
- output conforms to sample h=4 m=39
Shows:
h=8 m=6
